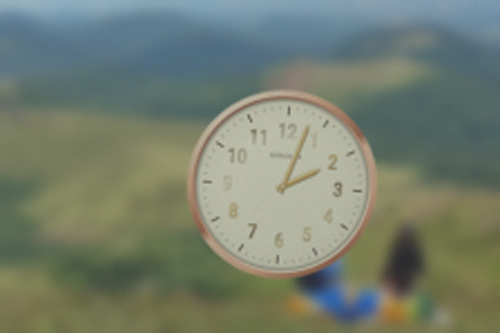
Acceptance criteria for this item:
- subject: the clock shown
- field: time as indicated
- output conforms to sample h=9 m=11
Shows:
h=2 m=3
